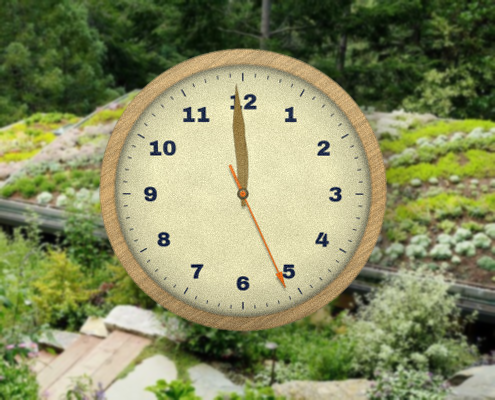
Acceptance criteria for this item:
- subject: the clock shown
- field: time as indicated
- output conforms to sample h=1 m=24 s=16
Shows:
h=11 m=59 s=26
